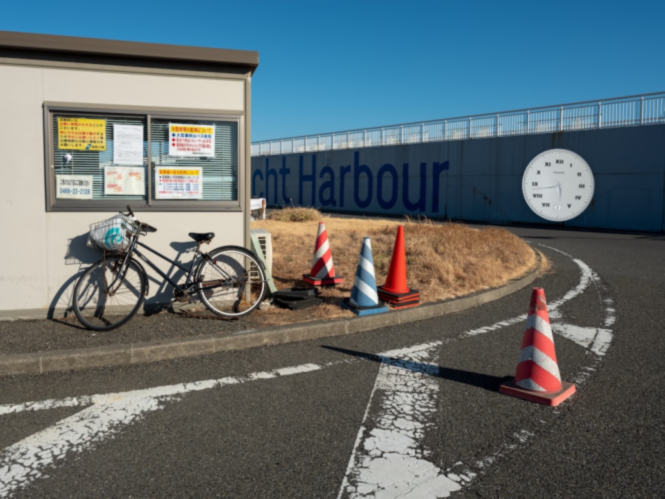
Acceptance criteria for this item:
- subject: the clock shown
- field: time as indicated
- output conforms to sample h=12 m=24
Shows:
h=5 m=43
